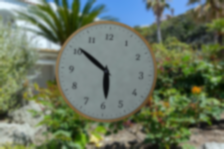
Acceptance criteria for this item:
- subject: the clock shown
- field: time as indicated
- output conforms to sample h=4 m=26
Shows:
h=5 m=51
